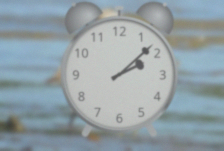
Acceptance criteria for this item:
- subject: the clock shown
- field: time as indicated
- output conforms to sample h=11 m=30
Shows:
h=2 m=8
